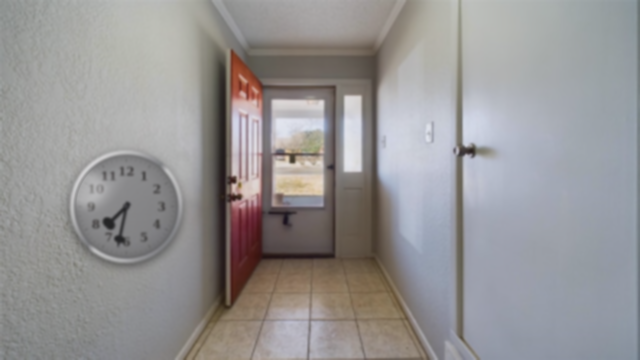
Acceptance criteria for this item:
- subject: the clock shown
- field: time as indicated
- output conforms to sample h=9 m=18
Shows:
h=7 m=32
